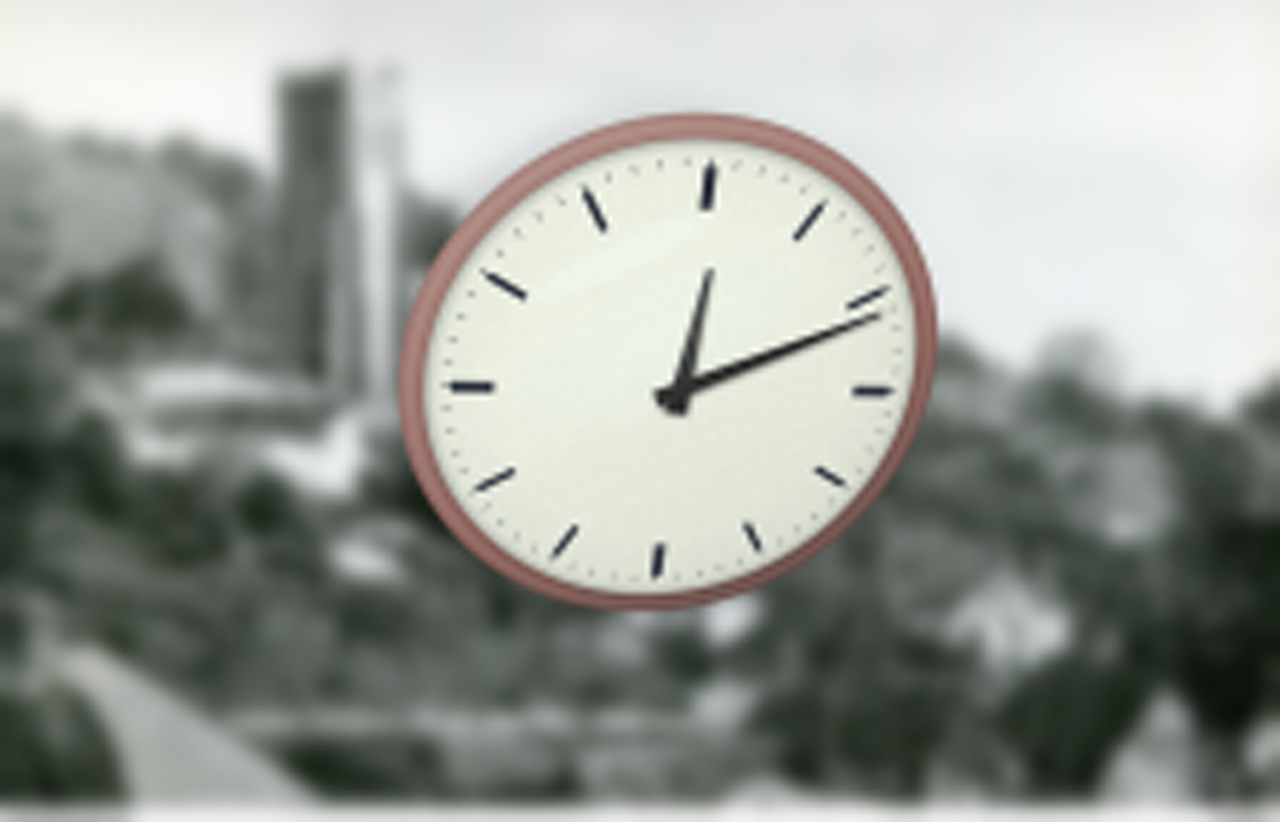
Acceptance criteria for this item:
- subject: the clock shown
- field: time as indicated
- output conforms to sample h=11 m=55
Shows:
h=12 m=11
